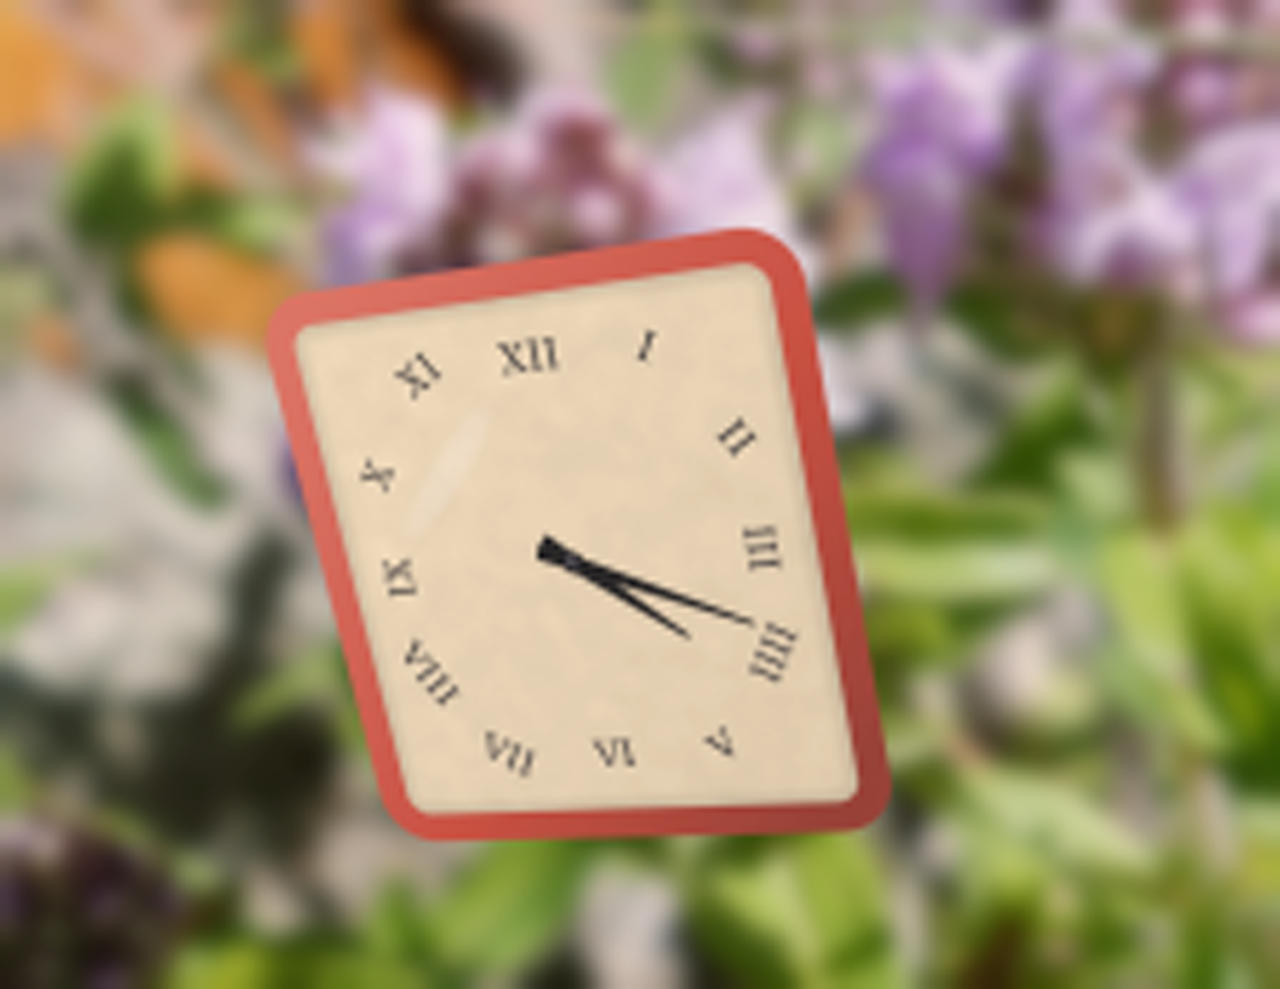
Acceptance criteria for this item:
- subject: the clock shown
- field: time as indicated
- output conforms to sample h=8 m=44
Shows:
h=4 m=19
